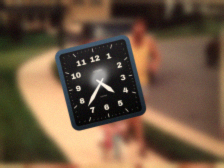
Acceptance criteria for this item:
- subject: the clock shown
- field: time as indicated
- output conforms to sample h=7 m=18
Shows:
h=4 m=37
